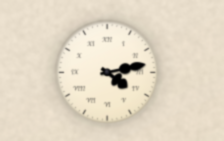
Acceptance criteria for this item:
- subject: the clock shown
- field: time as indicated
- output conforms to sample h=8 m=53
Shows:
h=4 m=13
